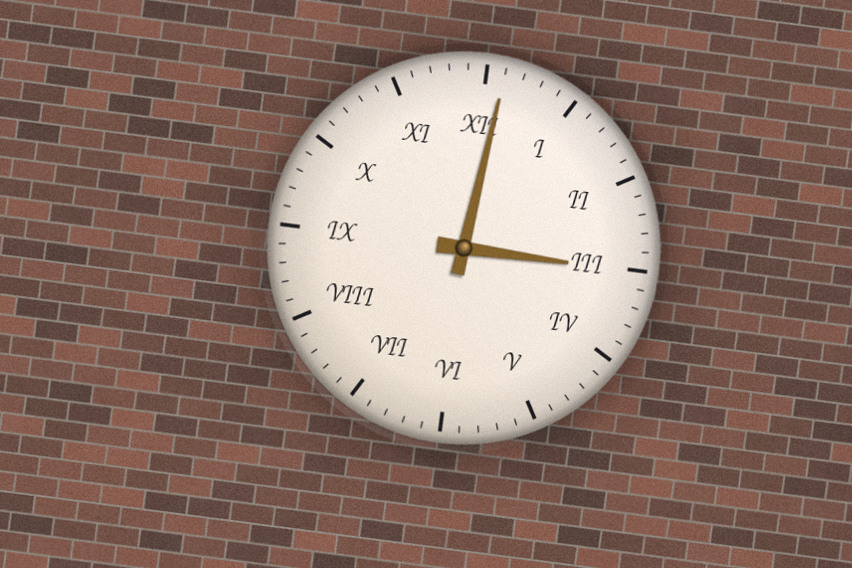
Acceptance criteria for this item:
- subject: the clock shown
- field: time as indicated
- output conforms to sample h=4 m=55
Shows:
h=3 m=1
